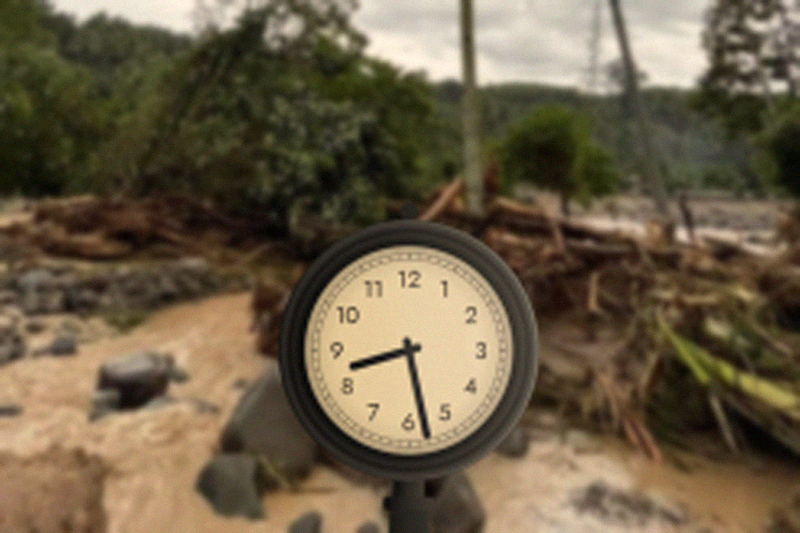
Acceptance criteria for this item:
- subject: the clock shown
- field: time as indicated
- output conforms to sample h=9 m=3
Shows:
h=8 m=28
